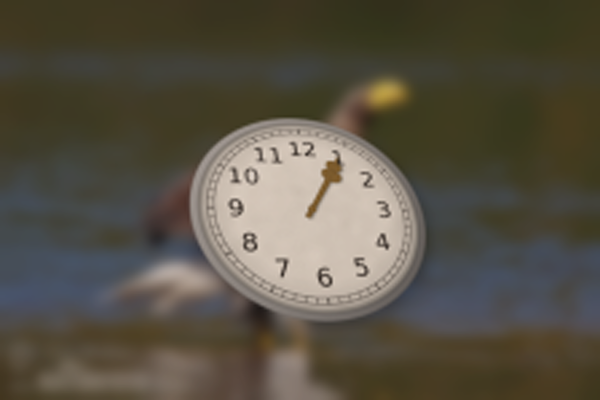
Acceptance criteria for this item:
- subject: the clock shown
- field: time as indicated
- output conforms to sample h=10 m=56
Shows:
h=1 m=5
